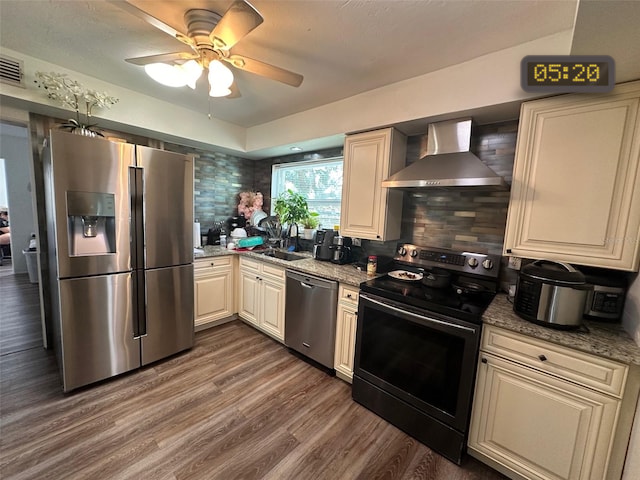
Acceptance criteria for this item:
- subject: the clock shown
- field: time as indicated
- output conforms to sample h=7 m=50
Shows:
h=5 m=20
